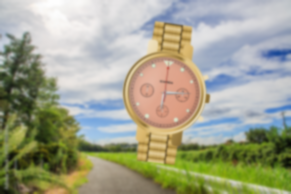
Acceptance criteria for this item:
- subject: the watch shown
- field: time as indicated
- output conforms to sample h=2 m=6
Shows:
h=6 m=14
